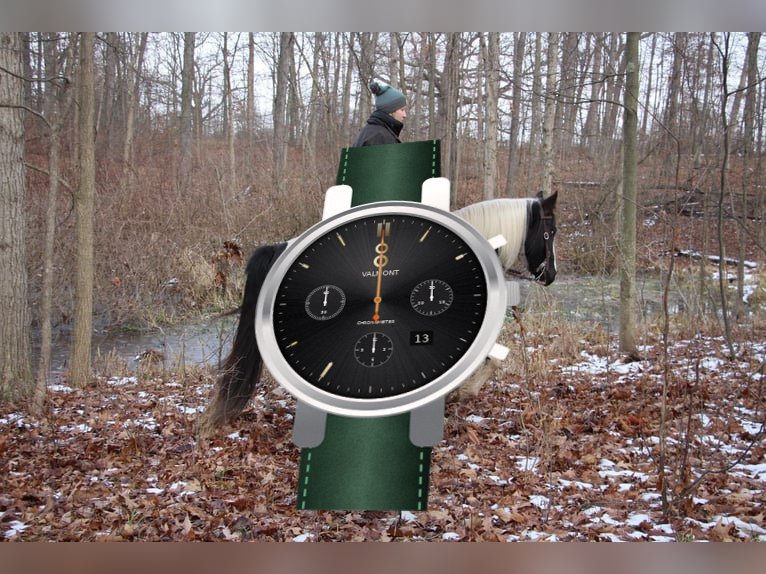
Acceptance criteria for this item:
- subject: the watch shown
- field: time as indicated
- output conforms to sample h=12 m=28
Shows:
h=12 m=0
